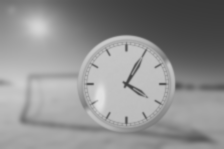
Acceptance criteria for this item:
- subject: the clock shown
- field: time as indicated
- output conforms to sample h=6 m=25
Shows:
h=4 m=5
